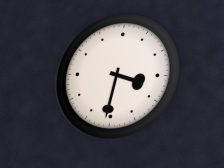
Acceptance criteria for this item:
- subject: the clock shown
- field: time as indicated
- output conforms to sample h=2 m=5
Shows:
h=3 m=31
